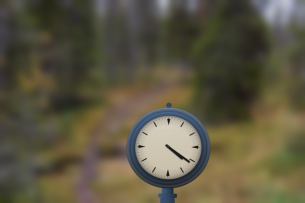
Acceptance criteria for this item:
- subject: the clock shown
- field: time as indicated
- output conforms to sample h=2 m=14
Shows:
h=4 m=21
